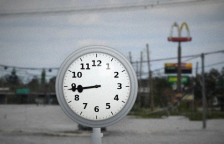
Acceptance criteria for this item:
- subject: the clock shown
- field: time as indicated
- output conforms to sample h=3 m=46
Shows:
h=8 m=44
